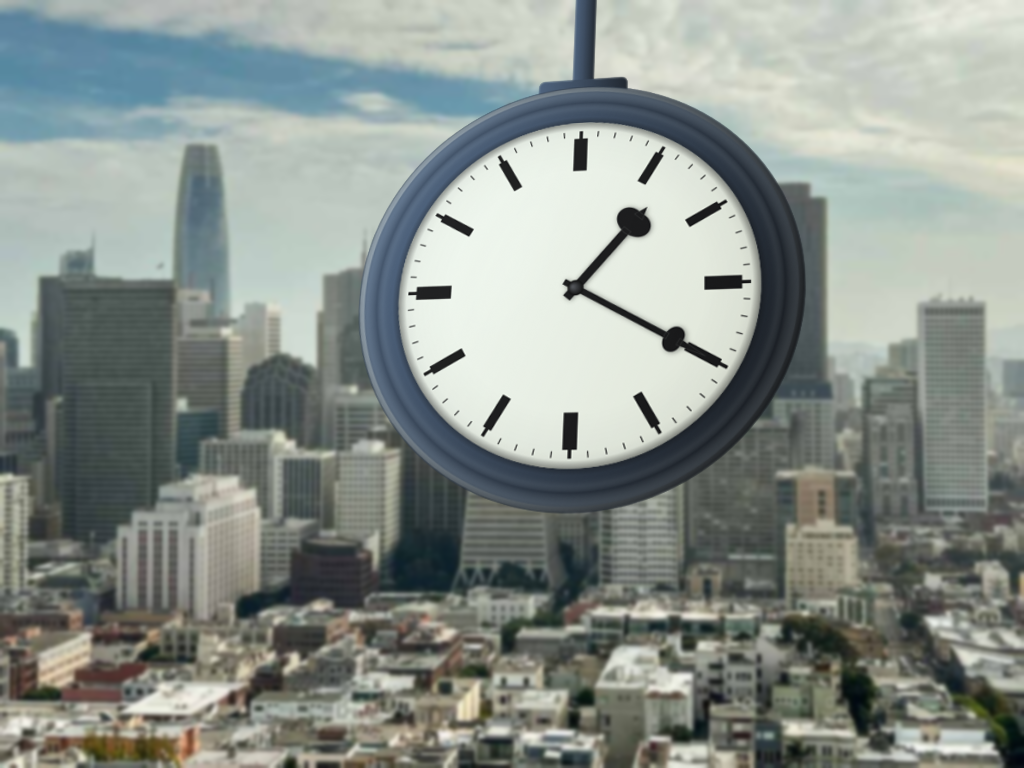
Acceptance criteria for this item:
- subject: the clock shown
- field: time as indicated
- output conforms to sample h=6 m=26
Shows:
h=1 m=20
